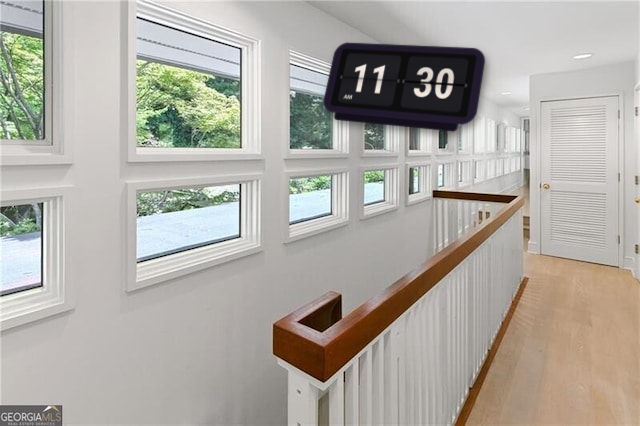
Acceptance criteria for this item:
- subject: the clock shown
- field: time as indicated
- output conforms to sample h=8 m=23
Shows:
h=11 m=30
